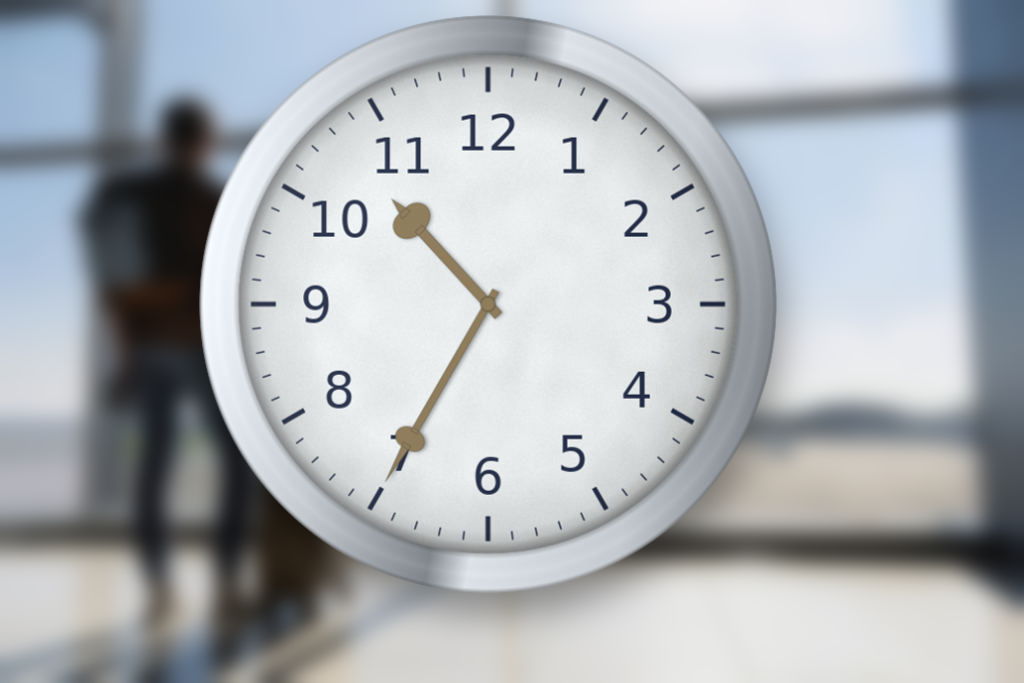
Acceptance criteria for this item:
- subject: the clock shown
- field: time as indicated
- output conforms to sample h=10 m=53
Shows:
h=10 m=35
